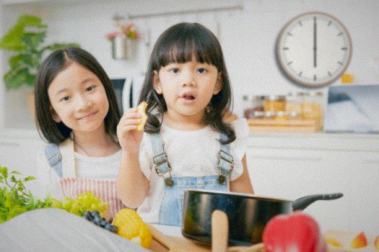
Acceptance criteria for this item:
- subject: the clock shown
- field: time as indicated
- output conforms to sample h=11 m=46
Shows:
h=6 m=0
